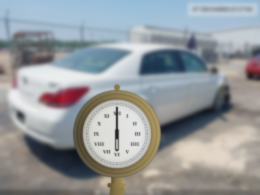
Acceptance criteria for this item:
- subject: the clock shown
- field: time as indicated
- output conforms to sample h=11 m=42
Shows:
h=6 m=0
